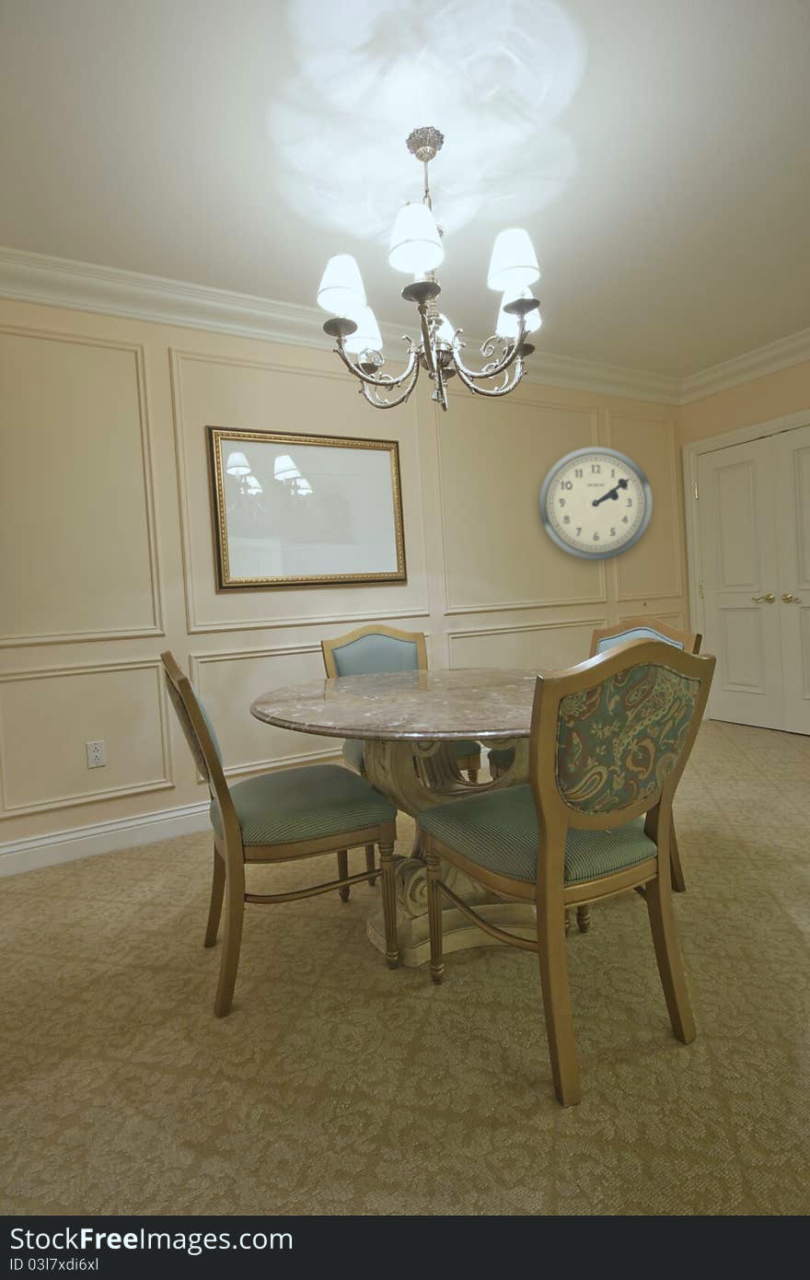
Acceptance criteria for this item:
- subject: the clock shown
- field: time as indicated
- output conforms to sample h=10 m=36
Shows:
h=2 m=9
